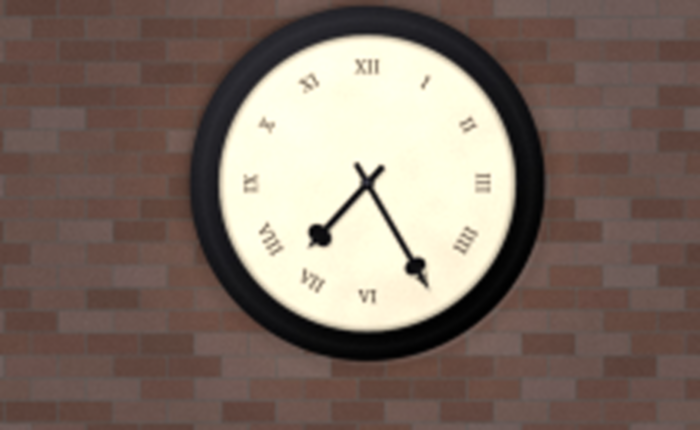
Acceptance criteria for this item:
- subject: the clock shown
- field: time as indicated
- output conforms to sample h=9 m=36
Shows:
h=7 m=25
